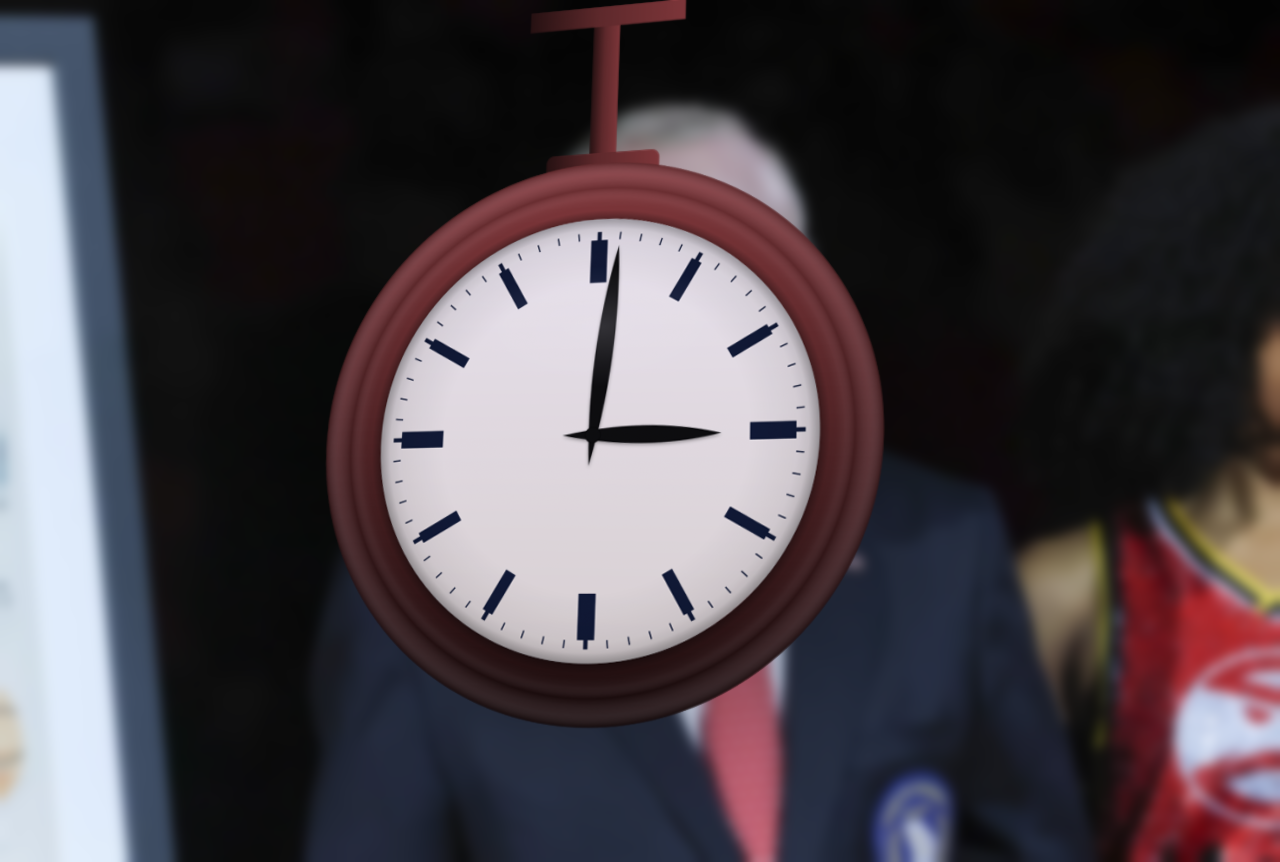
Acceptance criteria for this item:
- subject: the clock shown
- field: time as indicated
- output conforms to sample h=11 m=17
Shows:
h=3 m=1
